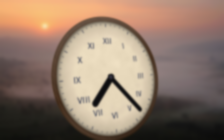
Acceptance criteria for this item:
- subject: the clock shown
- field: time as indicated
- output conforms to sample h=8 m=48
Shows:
h=7 m=23
